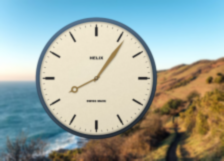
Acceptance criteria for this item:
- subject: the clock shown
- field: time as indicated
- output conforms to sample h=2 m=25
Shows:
h=8 m=6
